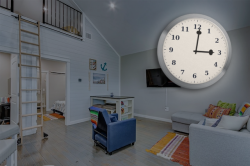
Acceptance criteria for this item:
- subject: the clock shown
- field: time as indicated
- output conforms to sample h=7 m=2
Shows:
h=3 m=1
